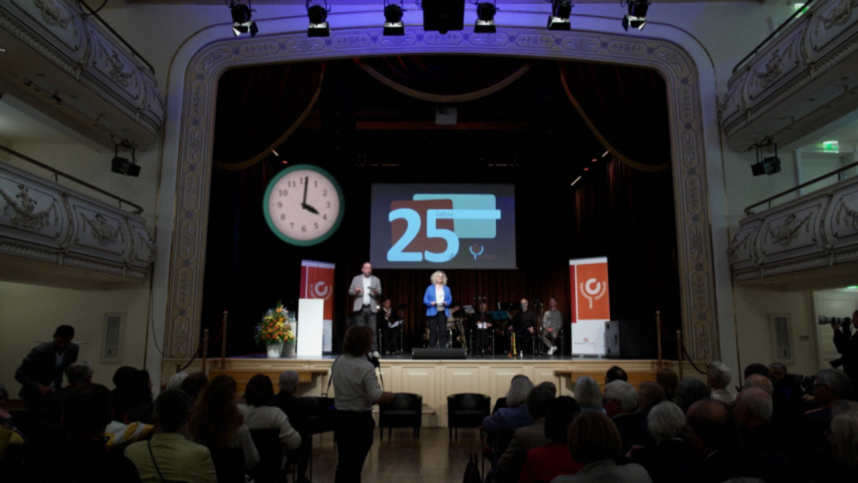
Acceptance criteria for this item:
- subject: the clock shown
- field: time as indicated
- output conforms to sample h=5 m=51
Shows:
h=4 m=1
